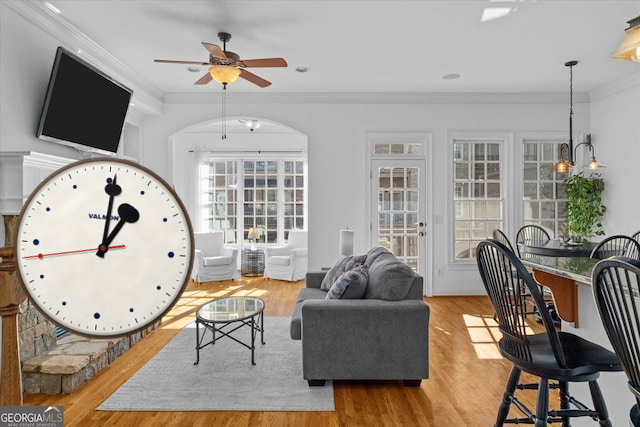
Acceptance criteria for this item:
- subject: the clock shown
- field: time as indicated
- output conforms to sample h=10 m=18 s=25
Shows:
h=1 m=0 s=43
